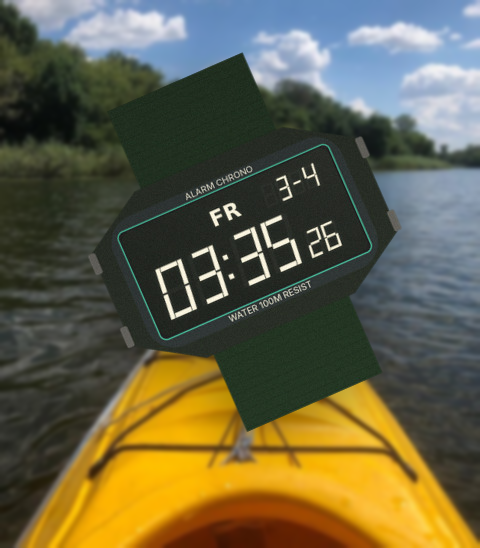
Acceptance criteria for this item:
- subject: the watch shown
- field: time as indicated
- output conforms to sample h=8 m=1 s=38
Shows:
h=3 m=35 s=26
